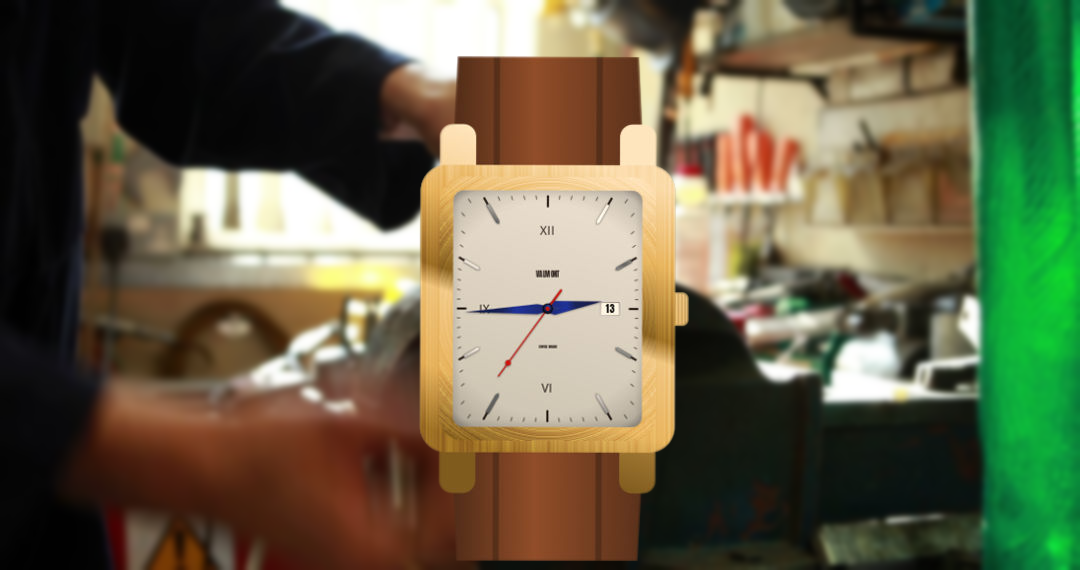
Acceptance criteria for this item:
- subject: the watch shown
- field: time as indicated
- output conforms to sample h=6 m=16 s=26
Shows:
h=2 m=44 s=36
